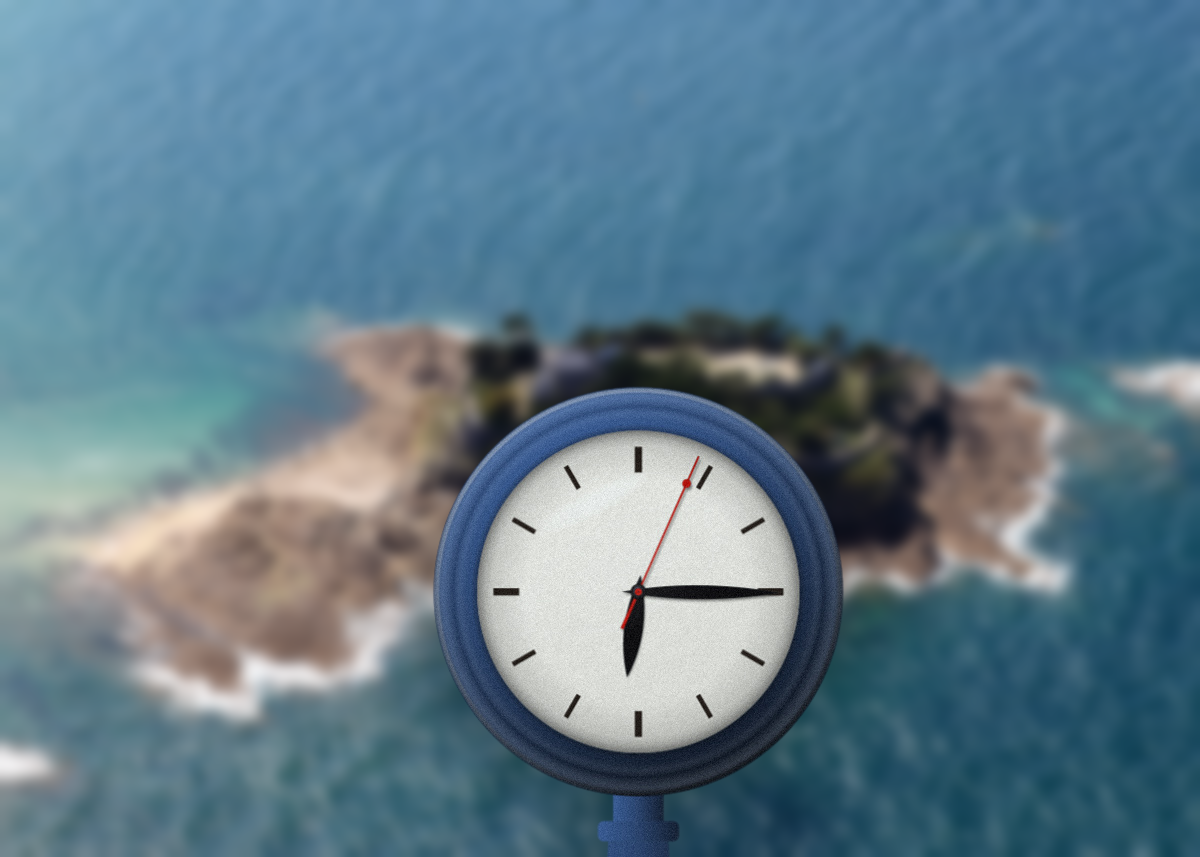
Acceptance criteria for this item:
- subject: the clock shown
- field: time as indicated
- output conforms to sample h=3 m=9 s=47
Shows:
h=6 m=15 s=4
